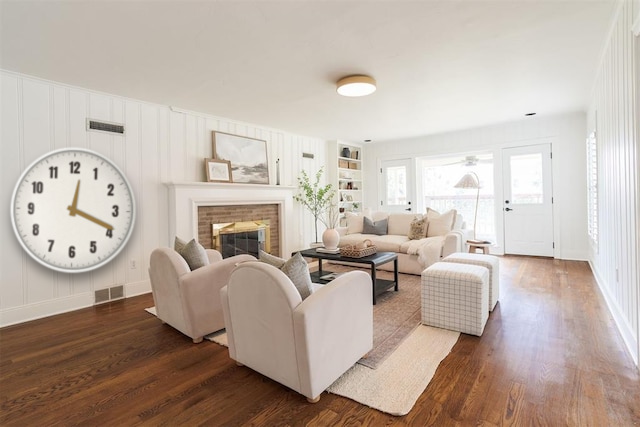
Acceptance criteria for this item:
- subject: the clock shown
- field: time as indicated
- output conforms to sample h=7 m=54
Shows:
h=12 m=19
